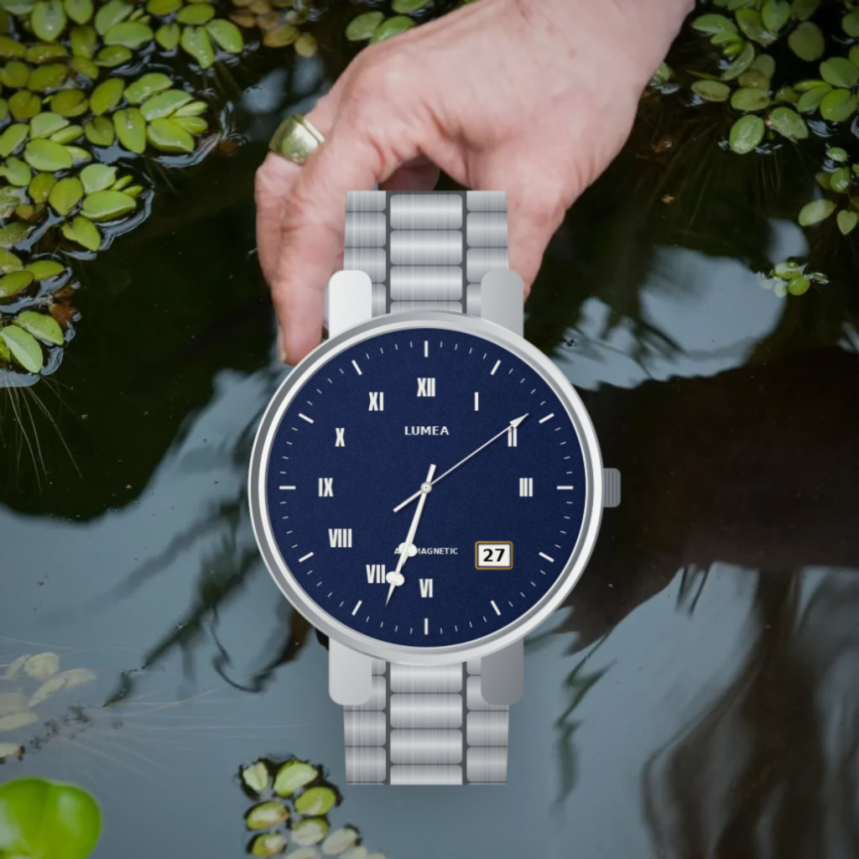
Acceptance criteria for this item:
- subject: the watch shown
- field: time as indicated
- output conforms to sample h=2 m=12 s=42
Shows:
h=6 m=33 s=9
